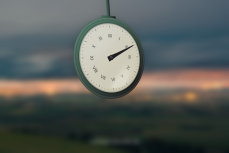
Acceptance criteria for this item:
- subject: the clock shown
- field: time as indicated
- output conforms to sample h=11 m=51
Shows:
h=2 m=11
